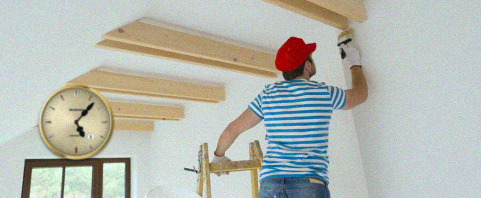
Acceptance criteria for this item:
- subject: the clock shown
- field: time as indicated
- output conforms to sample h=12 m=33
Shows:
h=5 m=7
